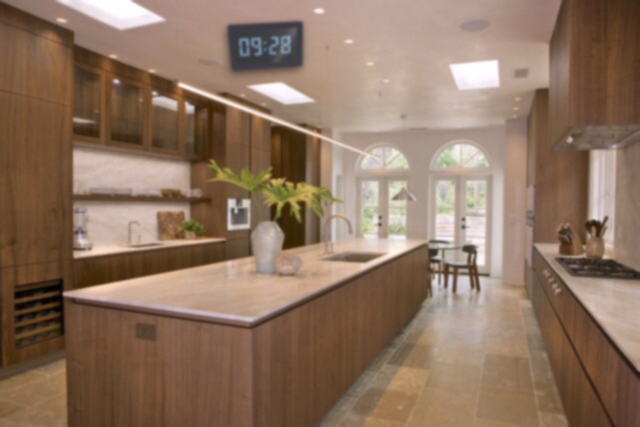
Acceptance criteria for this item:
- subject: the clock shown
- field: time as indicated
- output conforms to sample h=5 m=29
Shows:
h=9 m=28
